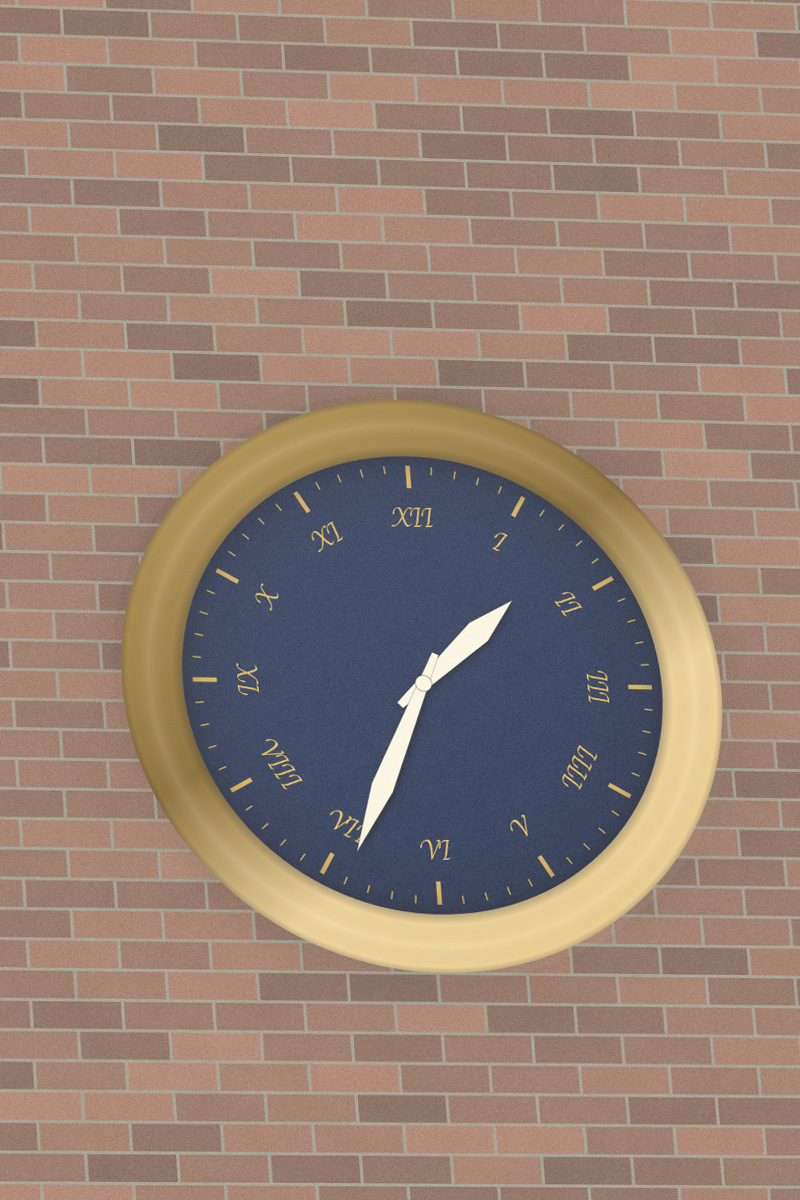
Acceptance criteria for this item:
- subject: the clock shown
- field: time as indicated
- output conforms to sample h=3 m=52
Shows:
h=1 m=34
